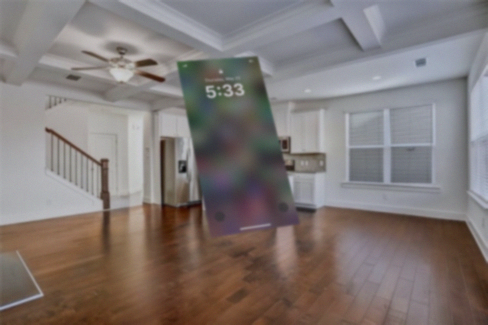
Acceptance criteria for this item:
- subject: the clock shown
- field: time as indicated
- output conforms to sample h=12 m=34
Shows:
h=5 m=33
